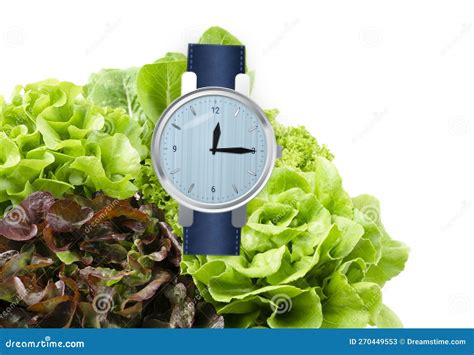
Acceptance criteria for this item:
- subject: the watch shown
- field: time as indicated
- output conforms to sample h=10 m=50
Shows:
h=12 m=15
